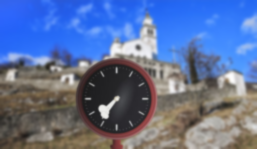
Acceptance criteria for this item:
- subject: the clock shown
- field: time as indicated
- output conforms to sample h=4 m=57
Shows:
h=7 m=36
